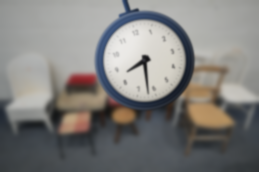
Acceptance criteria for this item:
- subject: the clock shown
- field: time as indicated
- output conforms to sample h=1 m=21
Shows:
h=8 m=32
